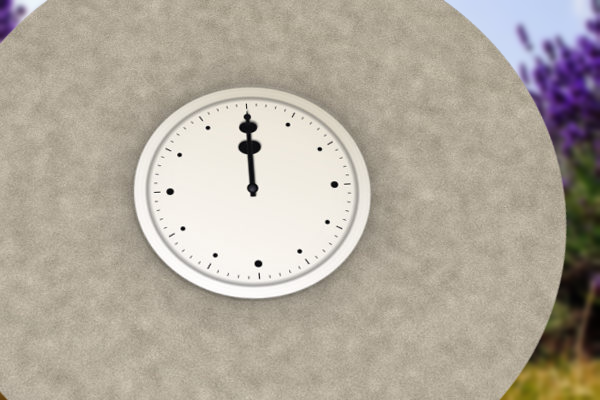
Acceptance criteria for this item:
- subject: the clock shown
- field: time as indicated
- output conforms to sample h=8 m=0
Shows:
h=12 m=0
